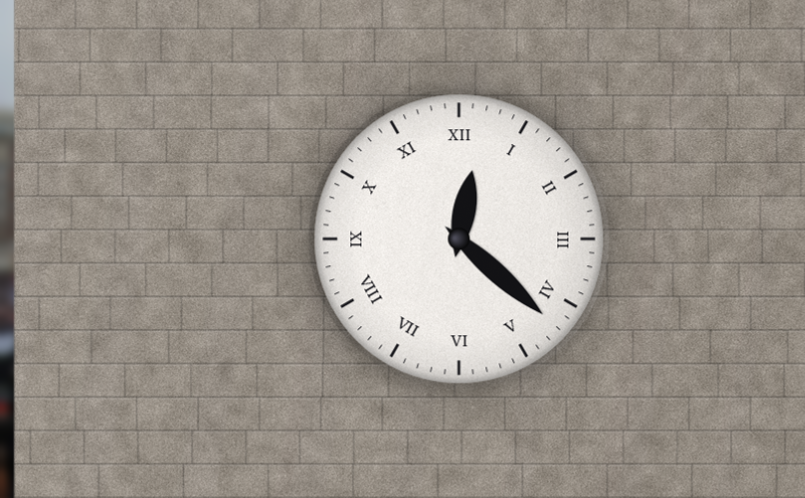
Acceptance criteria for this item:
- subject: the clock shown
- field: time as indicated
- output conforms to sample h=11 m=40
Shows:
h=12 m=22
